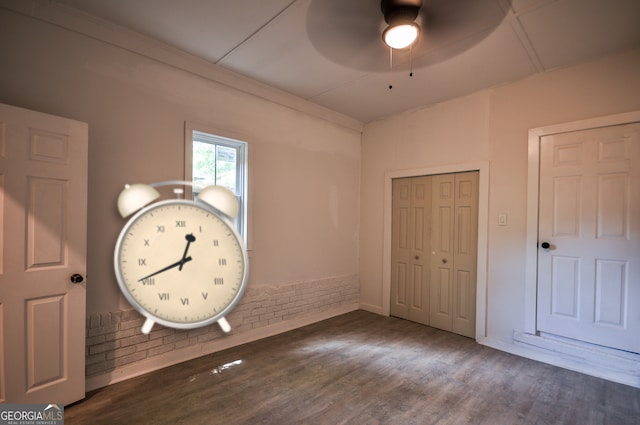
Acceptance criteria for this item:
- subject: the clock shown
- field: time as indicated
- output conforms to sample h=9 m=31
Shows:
h=12 m=41
